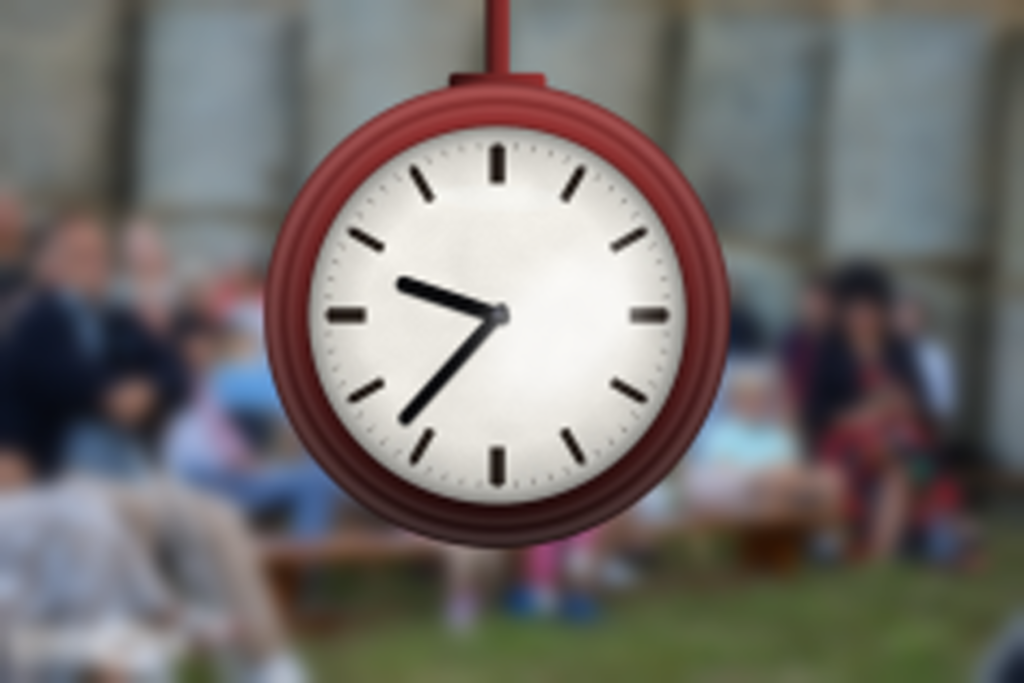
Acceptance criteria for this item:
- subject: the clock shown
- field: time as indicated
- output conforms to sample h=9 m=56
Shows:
h=9 m=37
